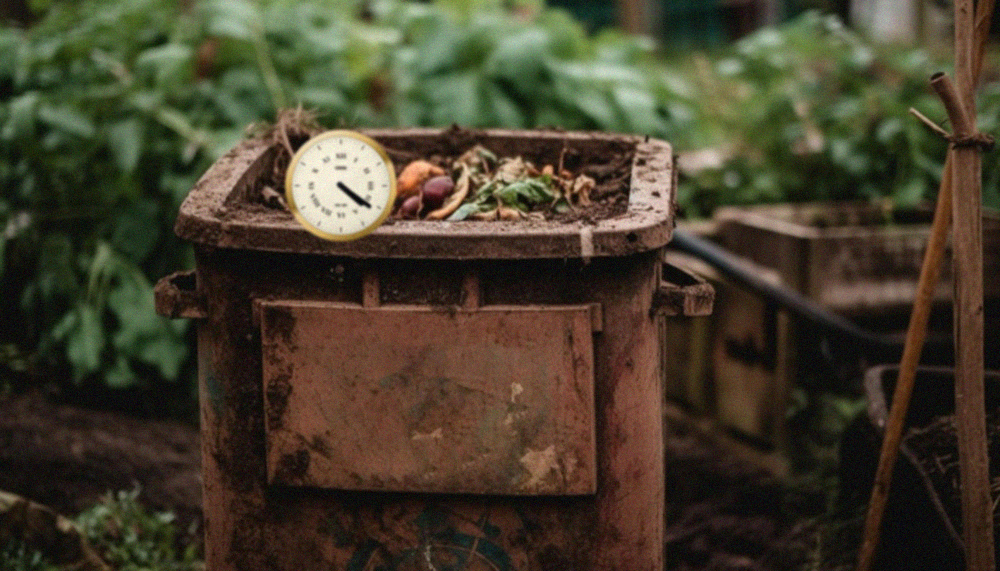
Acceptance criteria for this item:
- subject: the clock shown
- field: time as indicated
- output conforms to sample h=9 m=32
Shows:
h=4 m=21
